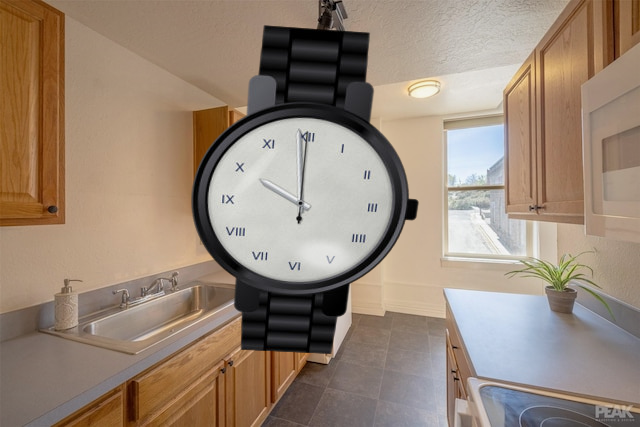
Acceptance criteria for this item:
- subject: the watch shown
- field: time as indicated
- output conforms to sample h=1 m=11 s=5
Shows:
h=9 m=59 s=0
